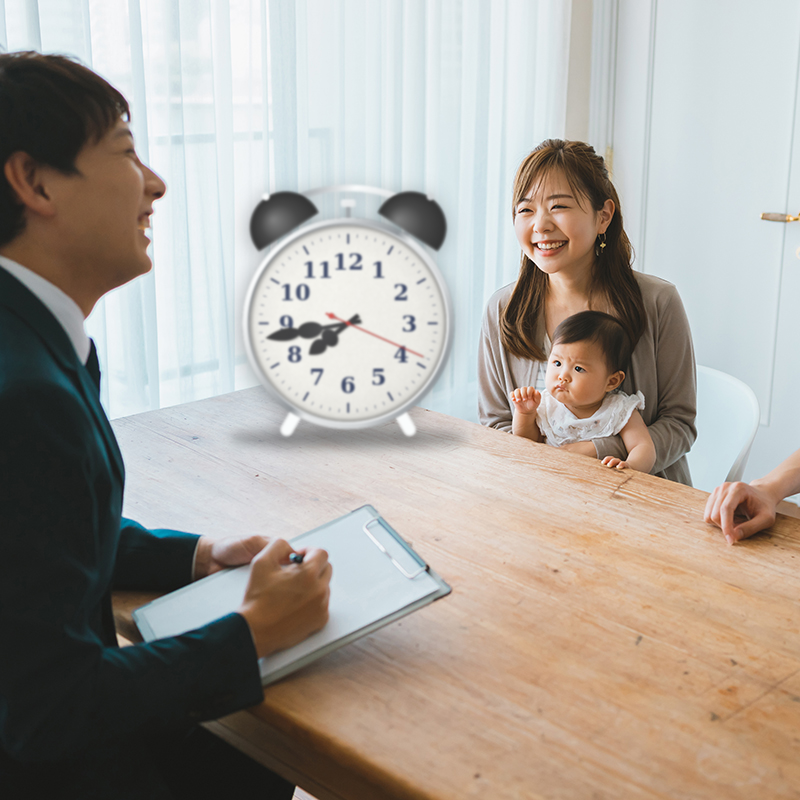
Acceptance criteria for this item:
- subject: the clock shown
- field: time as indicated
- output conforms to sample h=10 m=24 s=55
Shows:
h=7 m=43 s=19
